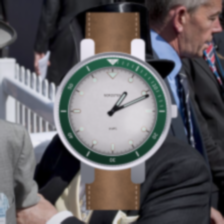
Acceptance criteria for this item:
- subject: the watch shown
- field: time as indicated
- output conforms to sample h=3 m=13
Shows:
h=1 m=11
